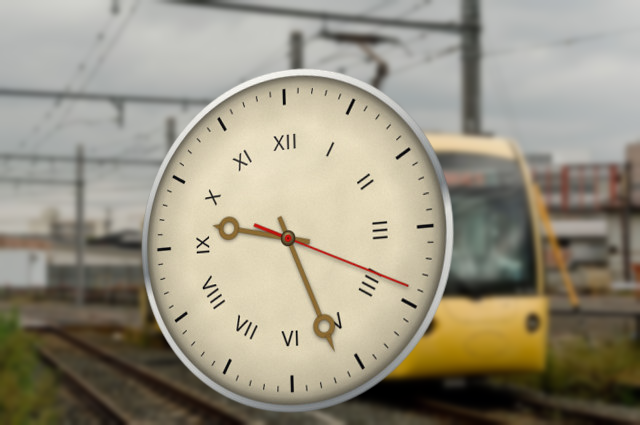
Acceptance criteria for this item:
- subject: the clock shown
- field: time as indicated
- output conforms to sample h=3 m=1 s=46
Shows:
h=9 m=26 s=19
